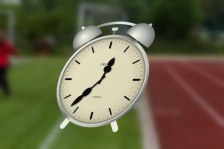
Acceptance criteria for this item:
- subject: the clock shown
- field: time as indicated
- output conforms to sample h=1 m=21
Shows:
h=12 m=37
